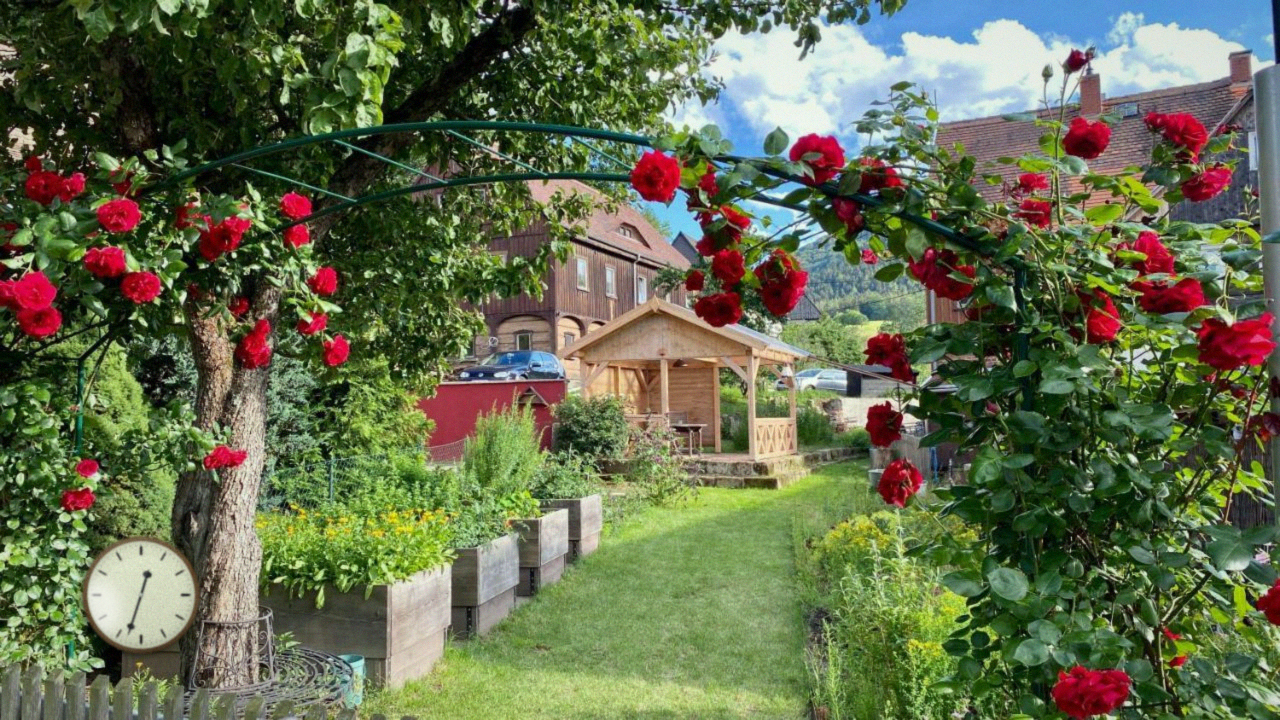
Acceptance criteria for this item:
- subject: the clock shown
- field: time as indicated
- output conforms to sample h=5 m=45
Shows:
h=12 m=33
